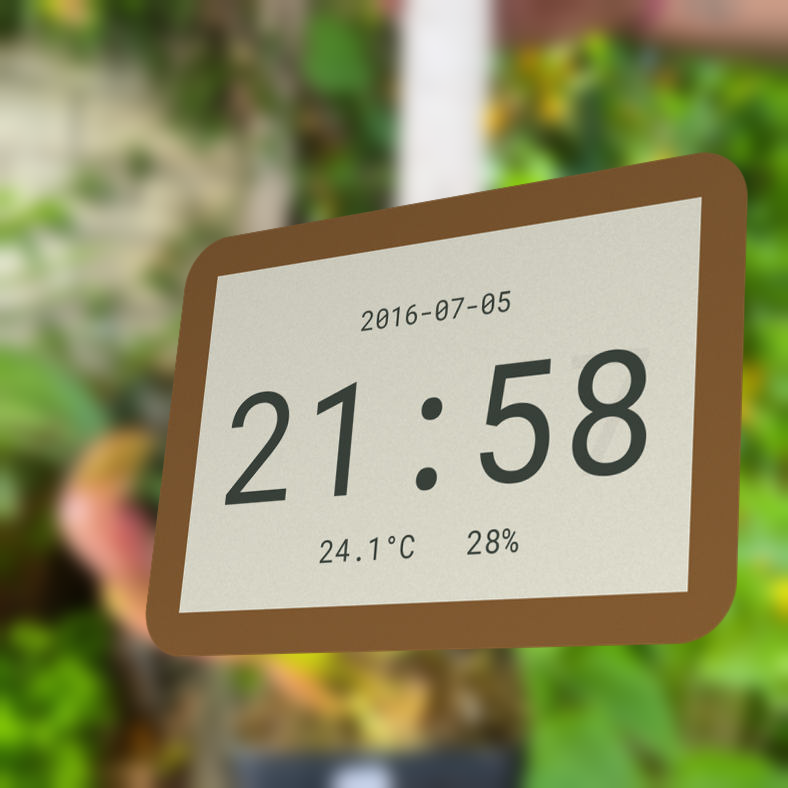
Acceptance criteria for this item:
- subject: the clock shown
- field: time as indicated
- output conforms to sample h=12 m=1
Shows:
h=21 m=58
